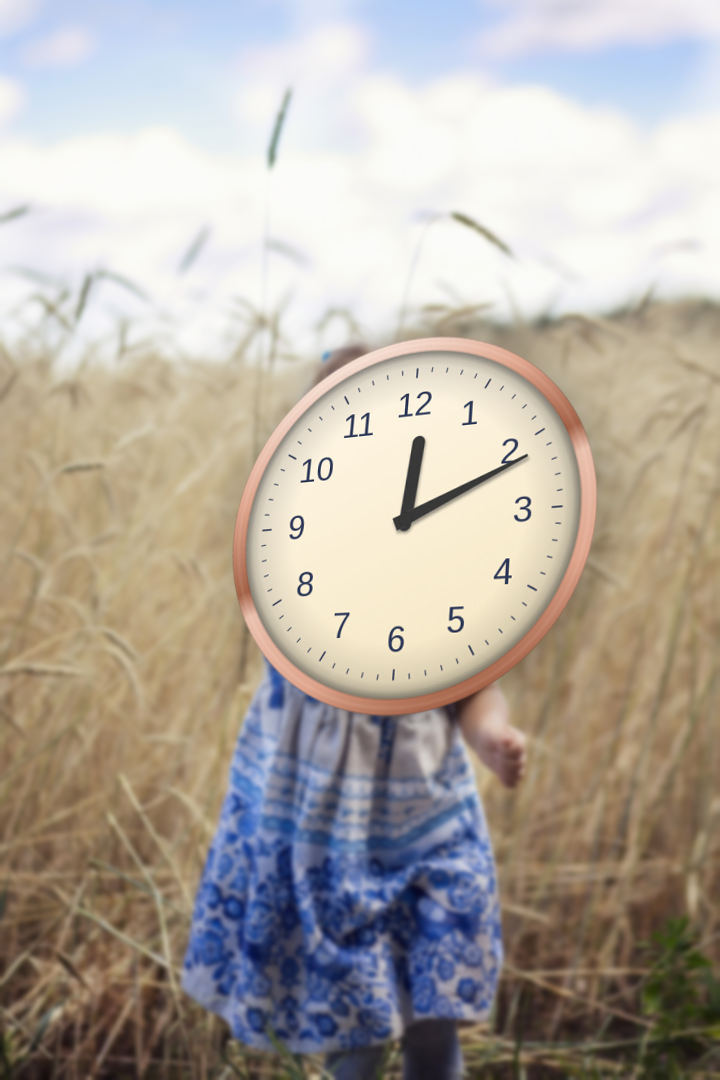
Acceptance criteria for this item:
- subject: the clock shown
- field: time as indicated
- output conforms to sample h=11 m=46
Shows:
h=12 m=11
